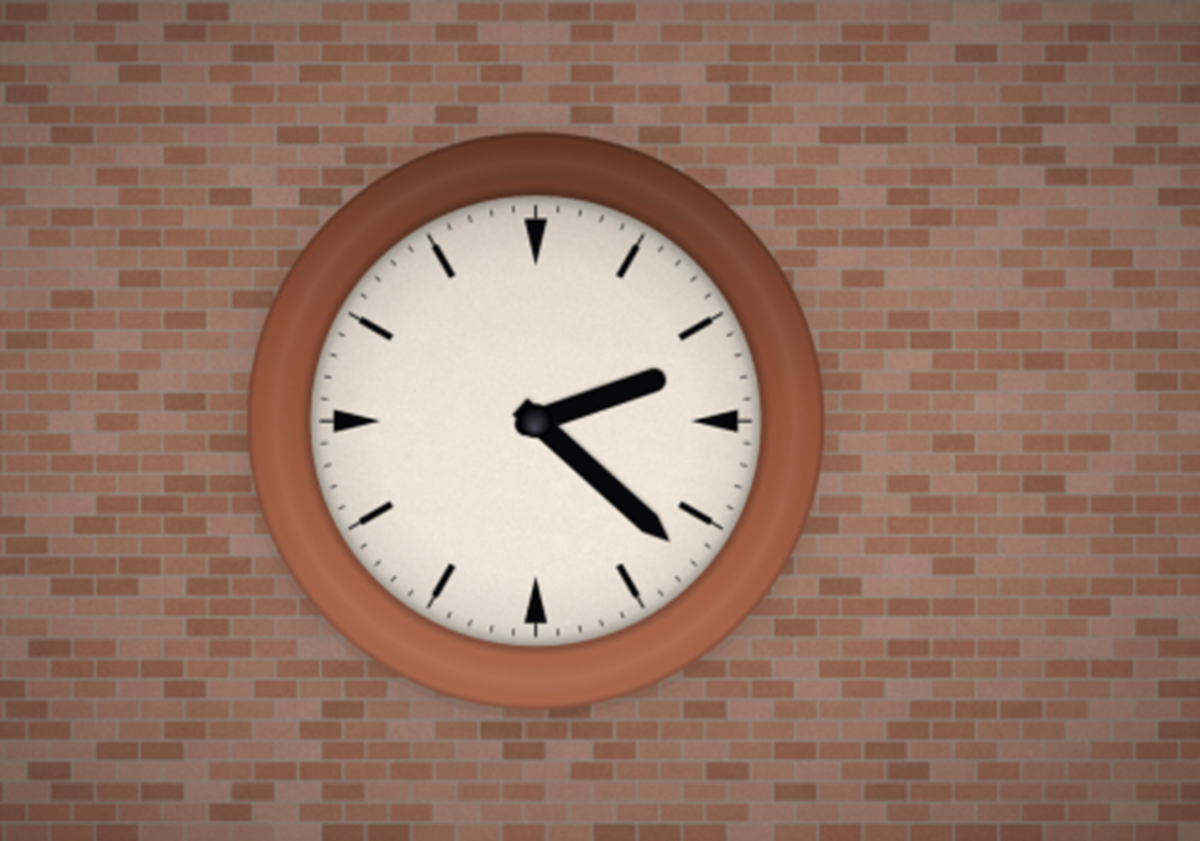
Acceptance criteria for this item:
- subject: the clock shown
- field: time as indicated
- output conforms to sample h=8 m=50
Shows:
h=2 m=22
